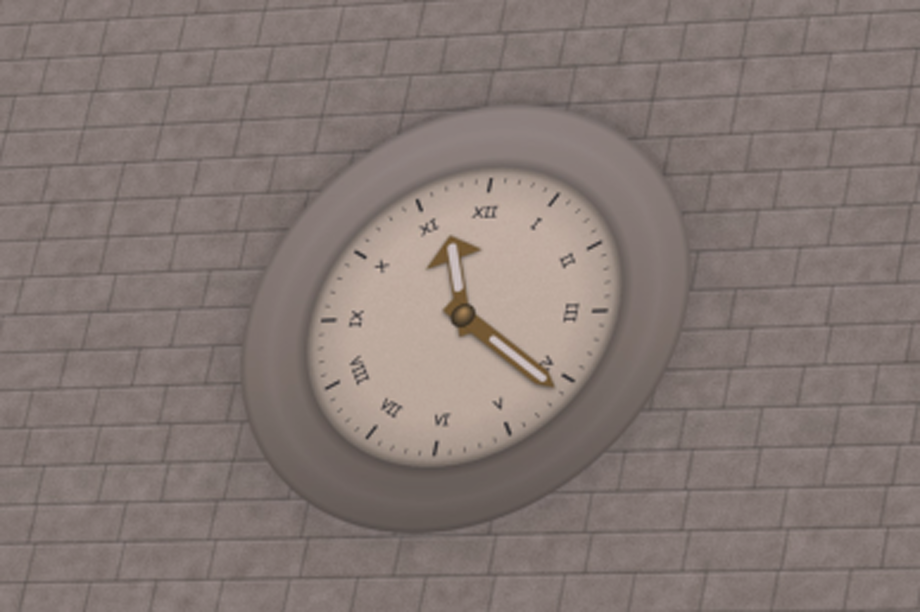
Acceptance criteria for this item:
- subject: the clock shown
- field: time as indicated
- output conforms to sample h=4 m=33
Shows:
h=11 m=21
